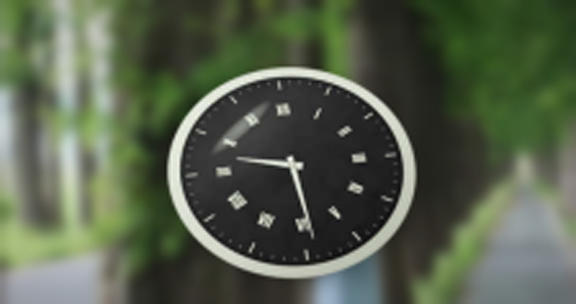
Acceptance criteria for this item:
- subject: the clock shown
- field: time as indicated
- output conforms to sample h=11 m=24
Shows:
h=9 m=29
